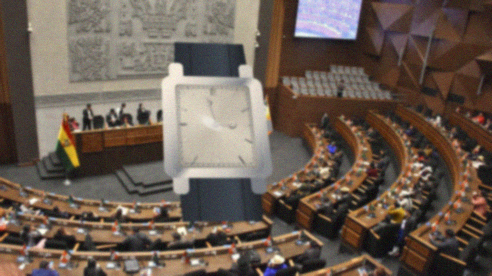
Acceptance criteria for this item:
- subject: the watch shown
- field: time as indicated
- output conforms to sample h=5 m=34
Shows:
h=2 m=58
